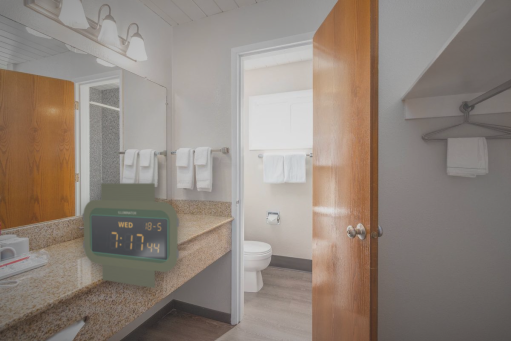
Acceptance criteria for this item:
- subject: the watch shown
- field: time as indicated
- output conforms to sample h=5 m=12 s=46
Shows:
h=7 m=17 s=44
